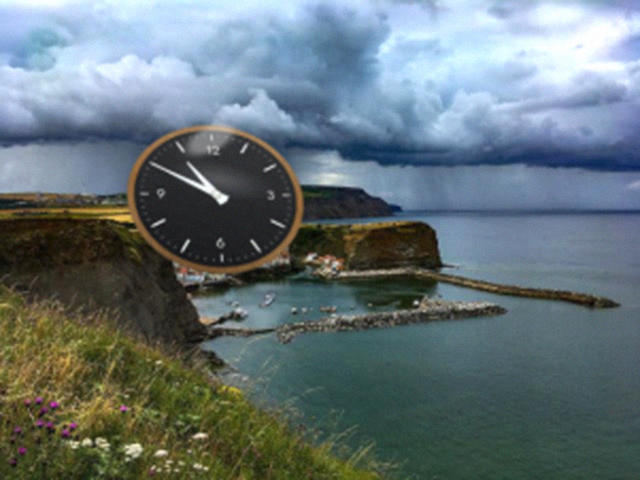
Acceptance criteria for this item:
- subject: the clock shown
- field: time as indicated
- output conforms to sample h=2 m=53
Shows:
h=10 m=50
